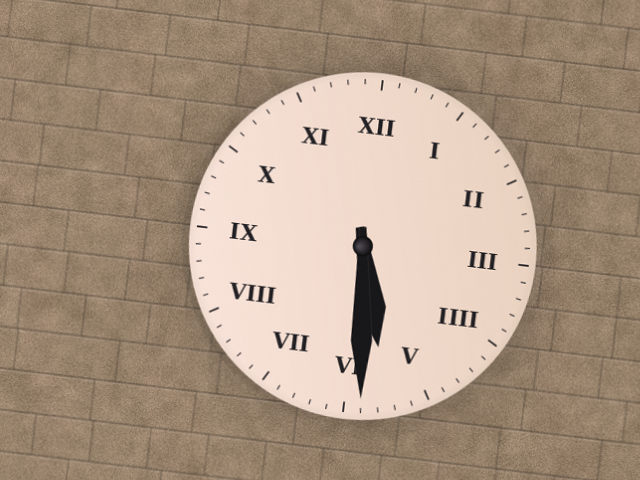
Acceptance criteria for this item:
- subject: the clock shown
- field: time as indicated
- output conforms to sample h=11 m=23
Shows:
h=5 m=29
